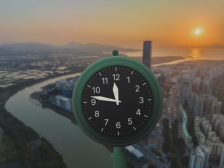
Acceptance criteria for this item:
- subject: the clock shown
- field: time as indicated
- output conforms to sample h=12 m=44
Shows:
h=11 m=47
